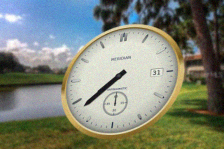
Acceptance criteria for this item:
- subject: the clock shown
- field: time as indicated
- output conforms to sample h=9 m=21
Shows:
h=7 m=38
